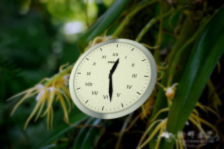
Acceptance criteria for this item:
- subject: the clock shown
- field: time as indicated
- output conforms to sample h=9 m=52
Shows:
h=12 m=28
